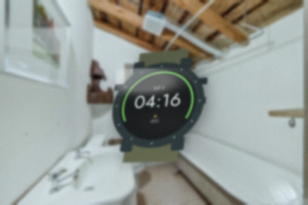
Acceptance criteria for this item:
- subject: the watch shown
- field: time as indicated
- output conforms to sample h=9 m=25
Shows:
h=4 m=16
